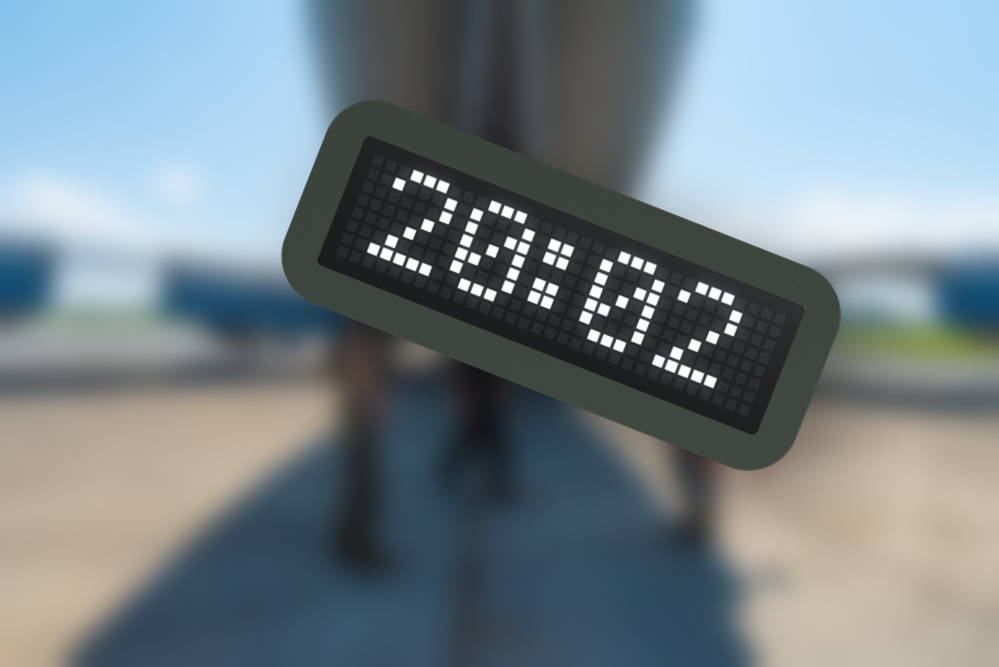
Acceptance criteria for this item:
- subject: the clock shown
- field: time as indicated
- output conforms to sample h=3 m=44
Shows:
h=20 m=2
